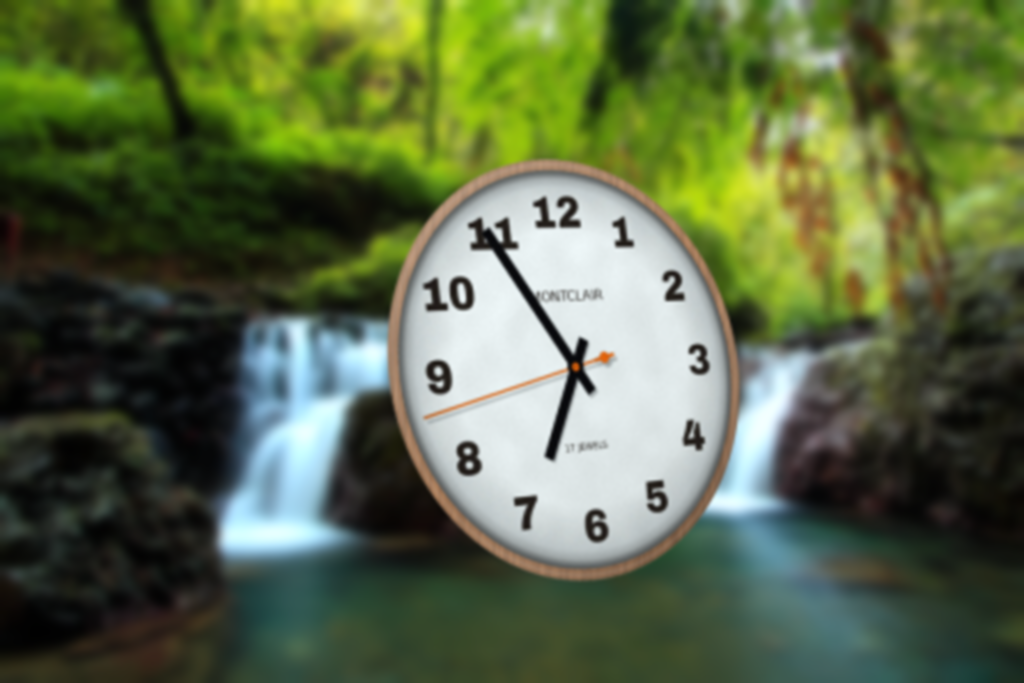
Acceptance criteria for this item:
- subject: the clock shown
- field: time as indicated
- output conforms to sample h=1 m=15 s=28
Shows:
h=6 m=54 s=43
